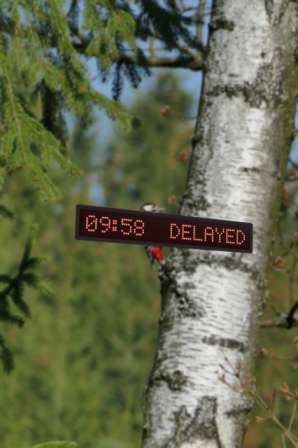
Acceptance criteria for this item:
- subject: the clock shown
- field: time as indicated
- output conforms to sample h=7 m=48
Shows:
h=9 m=58
